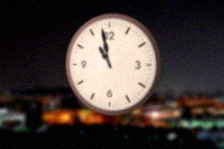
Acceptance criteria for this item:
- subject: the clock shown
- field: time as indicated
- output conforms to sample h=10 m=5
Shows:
h=10 m=58
